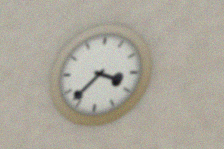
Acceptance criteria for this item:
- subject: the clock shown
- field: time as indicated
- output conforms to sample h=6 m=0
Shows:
h=3 m=37
